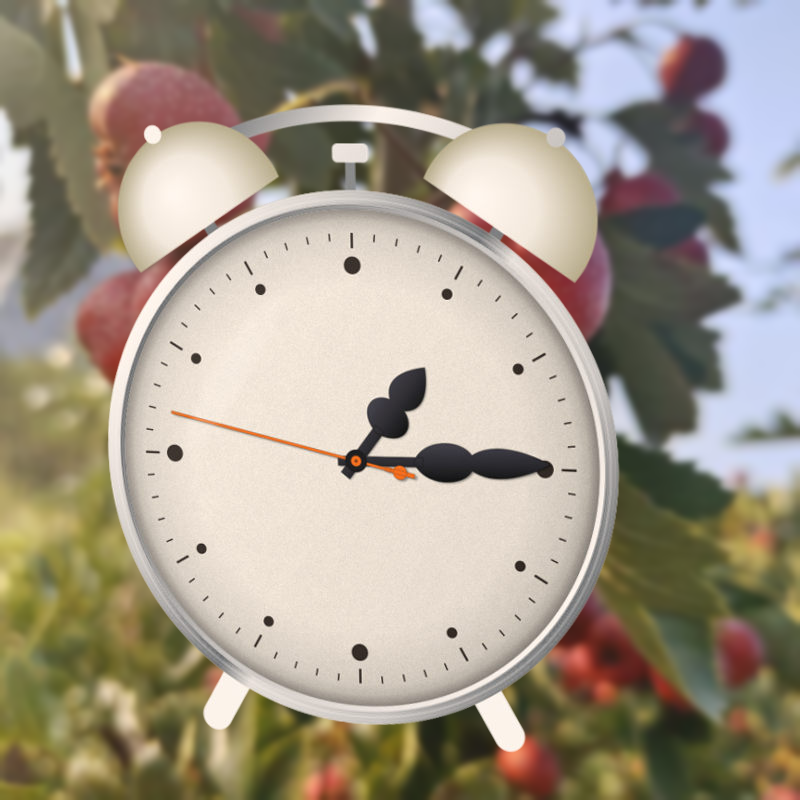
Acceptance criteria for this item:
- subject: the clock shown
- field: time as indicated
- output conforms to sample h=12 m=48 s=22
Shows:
h=1 m=14 s=47
